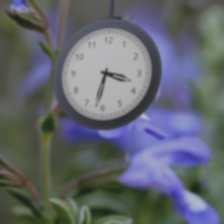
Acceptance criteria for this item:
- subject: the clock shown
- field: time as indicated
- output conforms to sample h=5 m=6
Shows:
h=3 m=32
